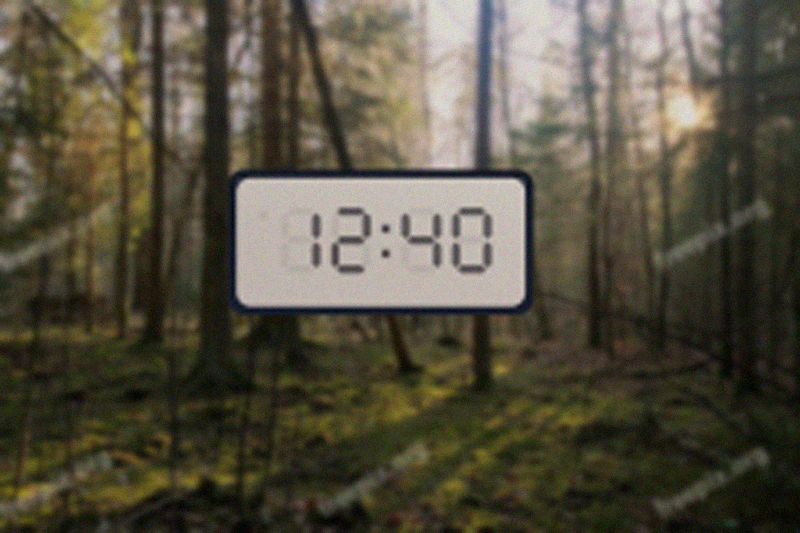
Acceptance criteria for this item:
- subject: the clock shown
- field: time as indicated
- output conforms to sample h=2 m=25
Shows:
h=12 m=40
